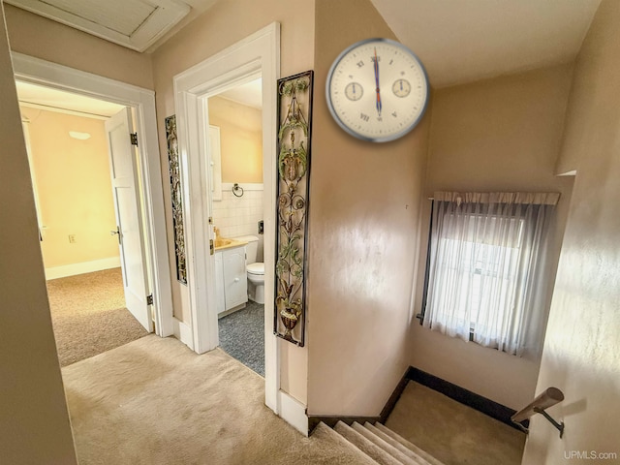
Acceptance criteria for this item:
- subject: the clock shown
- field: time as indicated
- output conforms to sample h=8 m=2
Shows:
h=6 m=0
